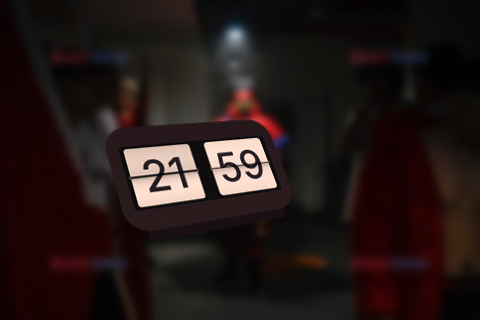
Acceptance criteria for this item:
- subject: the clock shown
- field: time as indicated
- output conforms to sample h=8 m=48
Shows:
h=21 m=59
